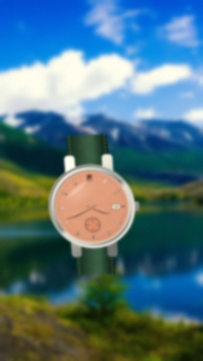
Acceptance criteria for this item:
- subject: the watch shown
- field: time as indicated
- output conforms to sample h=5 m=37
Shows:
h=3 m=41
